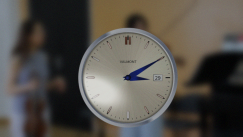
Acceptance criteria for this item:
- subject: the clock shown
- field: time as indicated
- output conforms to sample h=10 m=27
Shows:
h=3 m=10
